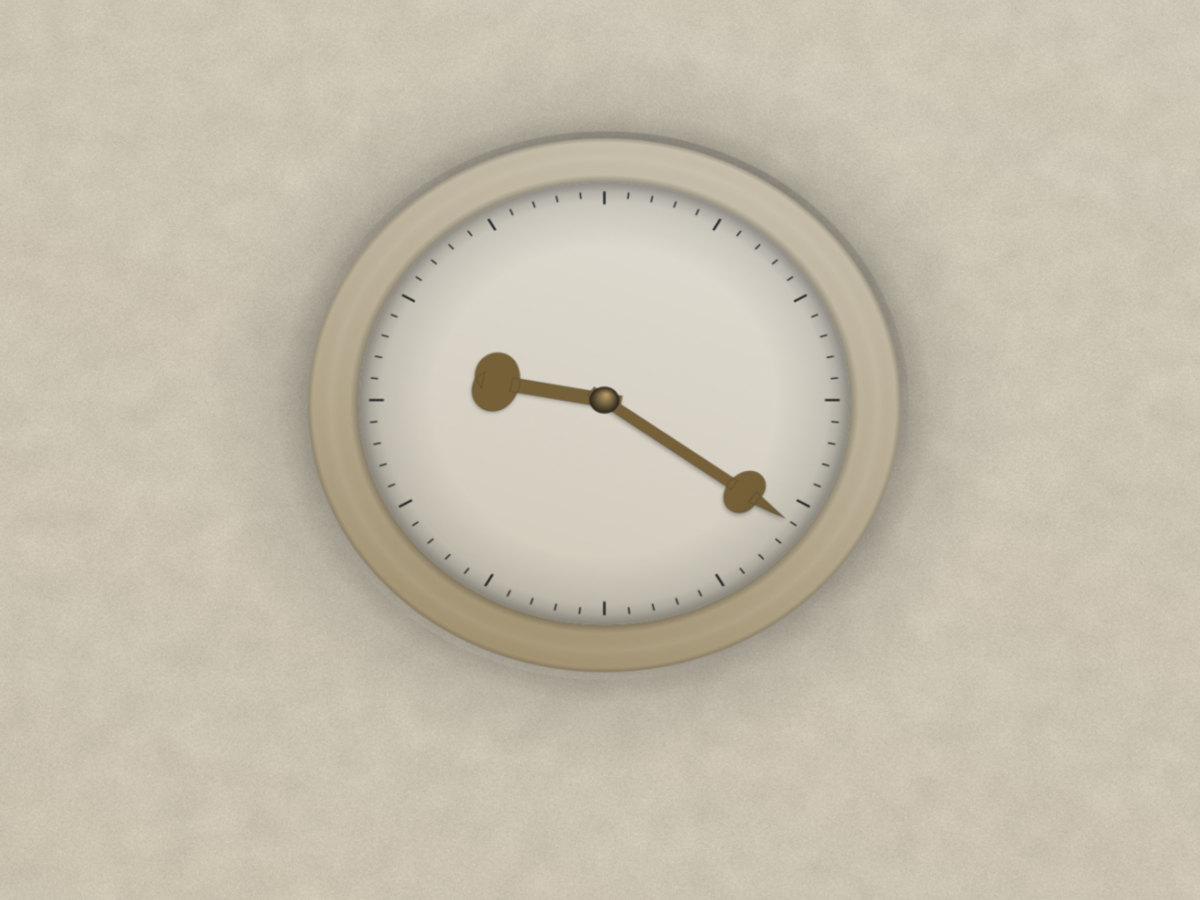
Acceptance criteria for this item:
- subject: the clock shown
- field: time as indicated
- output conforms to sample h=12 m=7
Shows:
h=9 m=21
